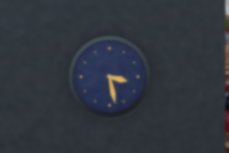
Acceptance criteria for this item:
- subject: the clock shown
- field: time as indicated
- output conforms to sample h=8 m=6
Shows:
h=3 m=28
